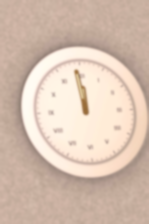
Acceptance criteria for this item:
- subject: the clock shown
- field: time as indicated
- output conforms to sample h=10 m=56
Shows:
h=11 m=59
